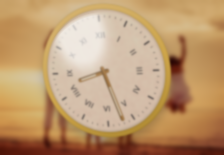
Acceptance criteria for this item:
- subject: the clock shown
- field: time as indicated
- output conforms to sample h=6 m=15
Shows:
h=8 m=27
